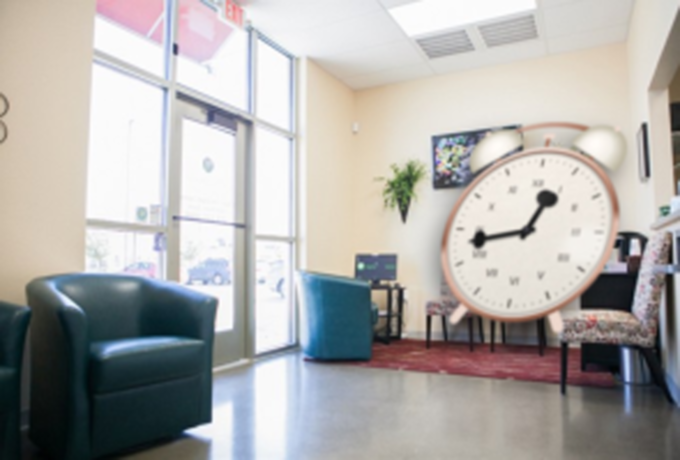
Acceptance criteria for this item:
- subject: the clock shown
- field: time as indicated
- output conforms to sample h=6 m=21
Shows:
h=12 m=43
